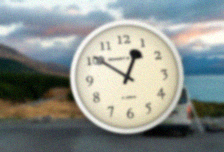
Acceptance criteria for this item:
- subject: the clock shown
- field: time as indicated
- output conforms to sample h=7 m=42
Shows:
h=12 m=51
